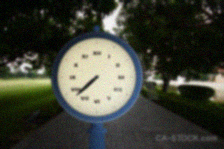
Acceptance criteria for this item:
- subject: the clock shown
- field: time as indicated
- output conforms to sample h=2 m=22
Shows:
h=7 m=38
